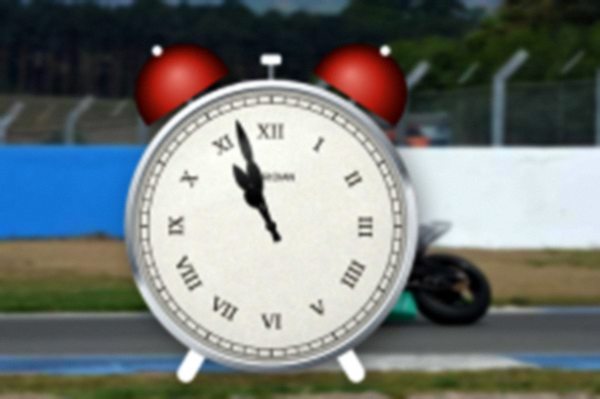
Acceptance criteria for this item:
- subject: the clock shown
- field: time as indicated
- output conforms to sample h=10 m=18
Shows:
h=10 m=57
